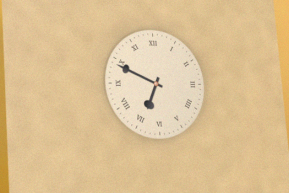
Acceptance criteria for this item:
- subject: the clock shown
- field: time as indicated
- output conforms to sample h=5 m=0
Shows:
h=6 m=49
